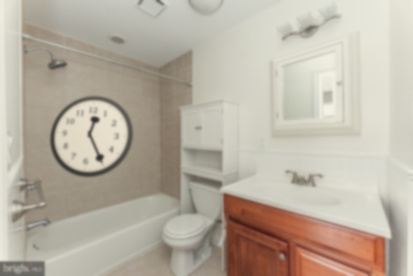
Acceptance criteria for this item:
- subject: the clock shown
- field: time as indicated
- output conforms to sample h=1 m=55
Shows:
h=12 m=25
